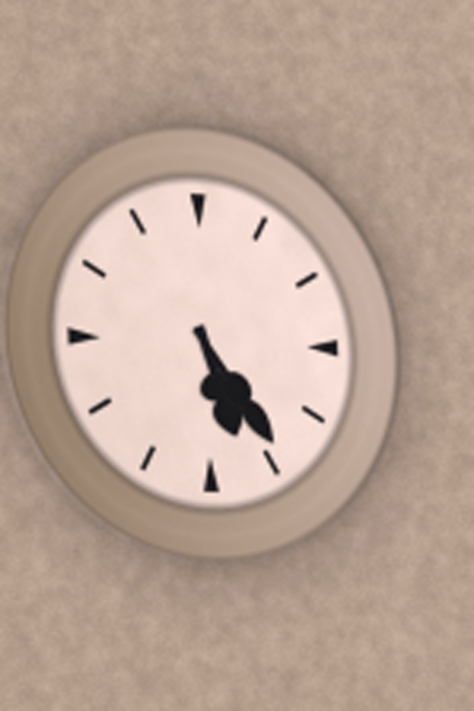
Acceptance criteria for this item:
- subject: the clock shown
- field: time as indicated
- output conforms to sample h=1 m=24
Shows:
h=5 m=24
